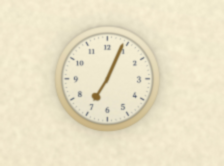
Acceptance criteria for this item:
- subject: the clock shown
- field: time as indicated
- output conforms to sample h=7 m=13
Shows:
h=7 m=4
